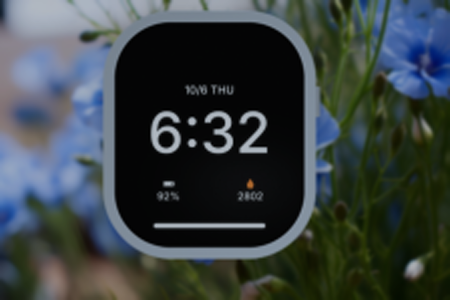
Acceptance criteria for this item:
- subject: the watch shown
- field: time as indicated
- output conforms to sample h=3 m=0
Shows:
h=6 m=32
